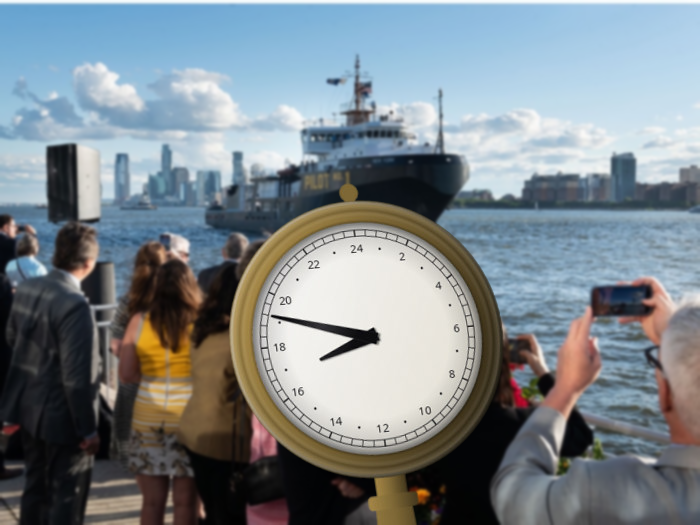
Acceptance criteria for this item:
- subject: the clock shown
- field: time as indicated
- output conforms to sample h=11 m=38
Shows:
h=16 m=48
